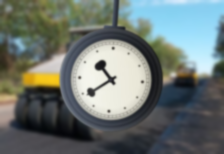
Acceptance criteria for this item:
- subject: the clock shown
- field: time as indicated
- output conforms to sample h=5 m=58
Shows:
h=10 m=39
